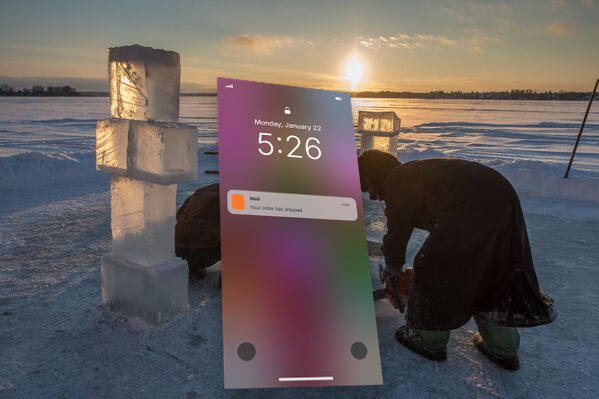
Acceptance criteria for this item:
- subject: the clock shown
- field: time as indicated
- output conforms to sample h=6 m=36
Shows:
h=5 m=26
